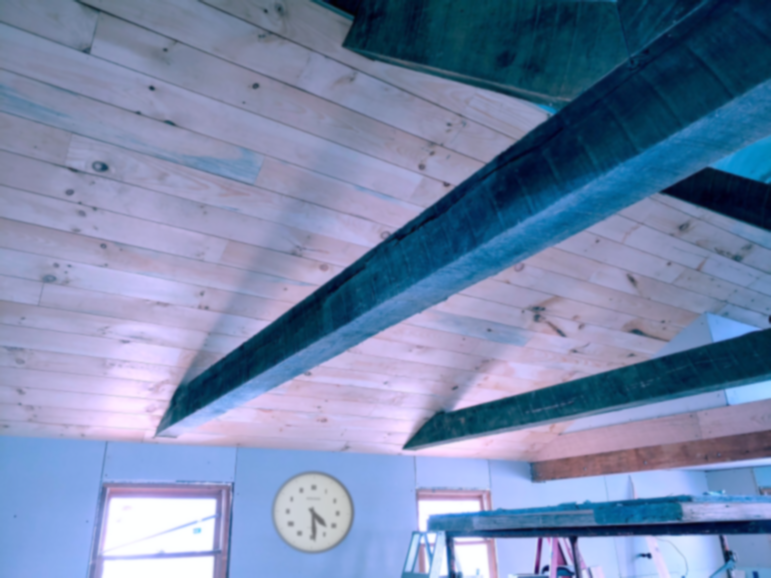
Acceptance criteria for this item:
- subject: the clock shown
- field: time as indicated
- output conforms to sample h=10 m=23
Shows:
h=4 m=29
